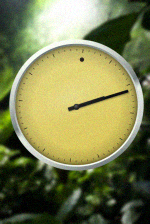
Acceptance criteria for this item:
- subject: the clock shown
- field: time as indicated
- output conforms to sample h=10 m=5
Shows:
h=2 m=11
